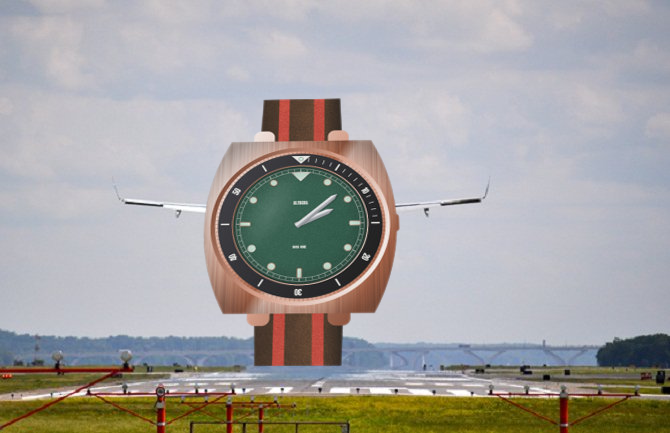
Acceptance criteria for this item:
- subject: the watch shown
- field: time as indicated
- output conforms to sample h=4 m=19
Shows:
h=2 m=8
